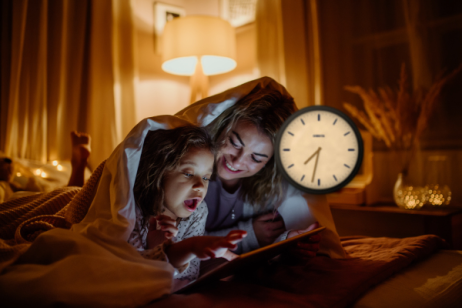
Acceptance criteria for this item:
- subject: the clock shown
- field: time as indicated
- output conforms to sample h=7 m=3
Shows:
h=7 m=32
